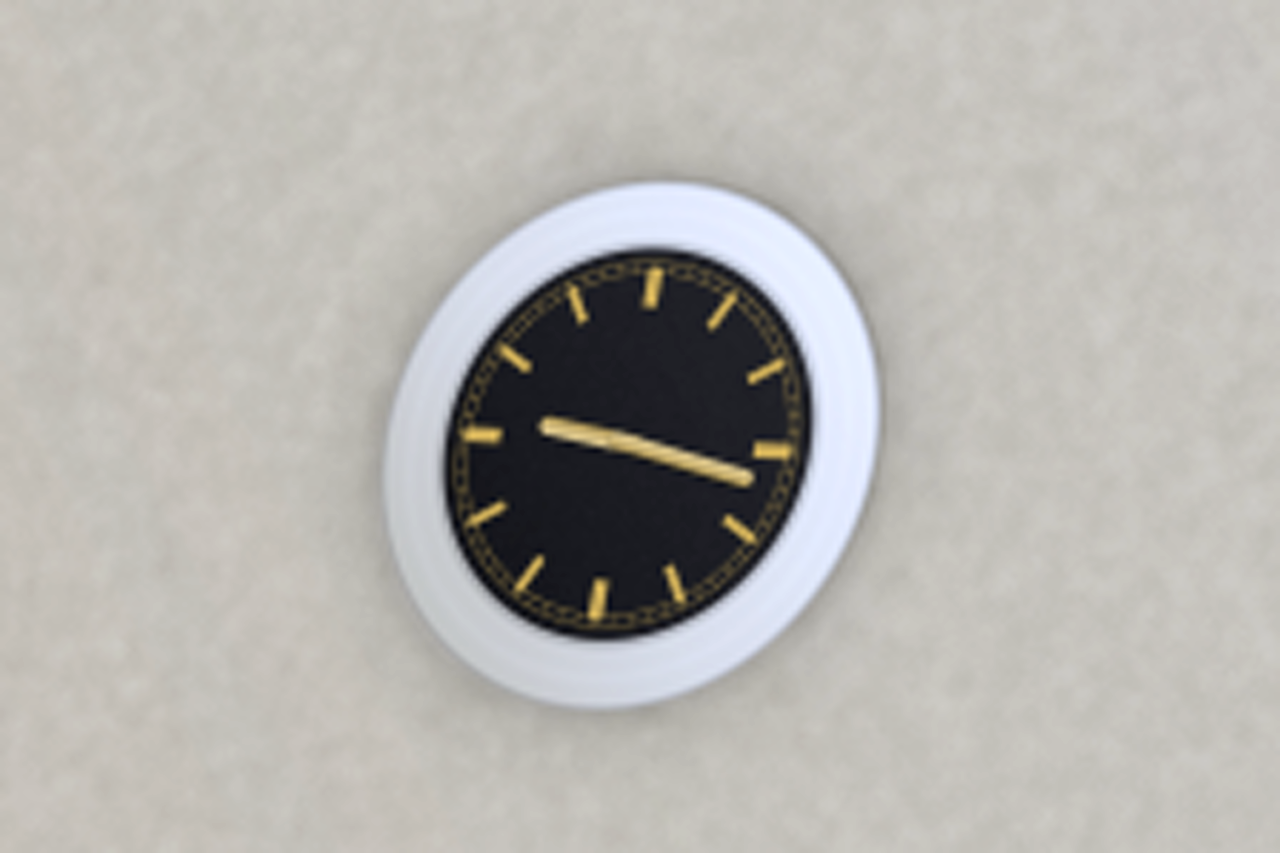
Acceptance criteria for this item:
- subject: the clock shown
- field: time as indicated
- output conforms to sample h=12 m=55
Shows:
h=9 m=17
